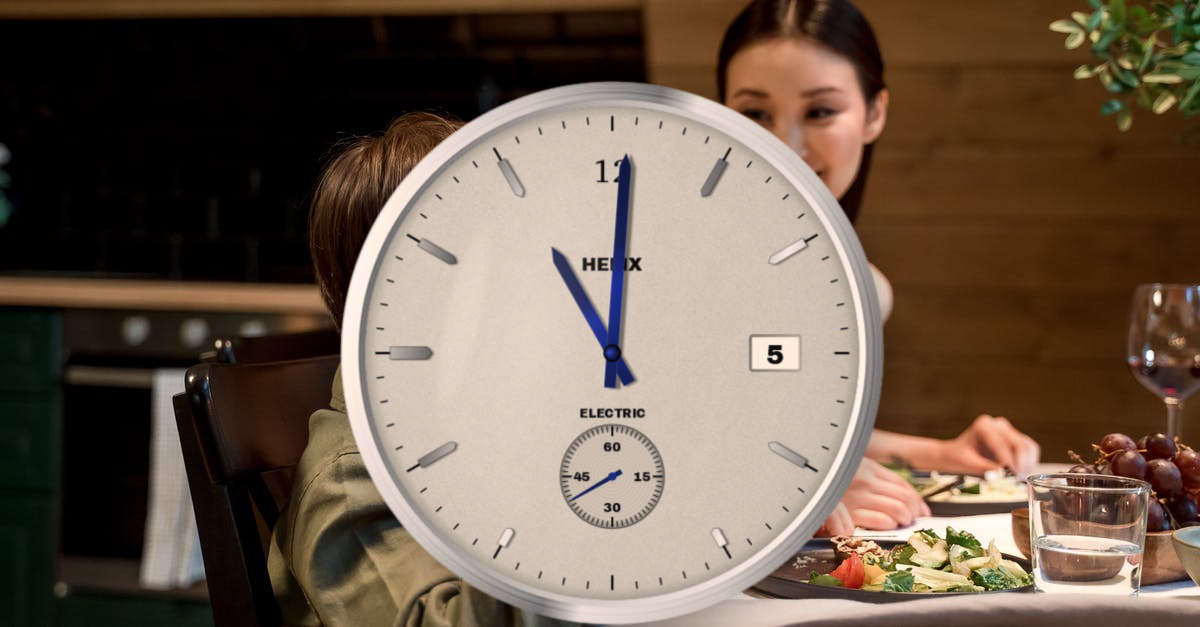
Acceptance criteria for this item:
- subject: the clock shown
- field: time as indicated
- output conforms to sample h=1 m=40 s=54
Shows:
h=11 m=0 s=40
